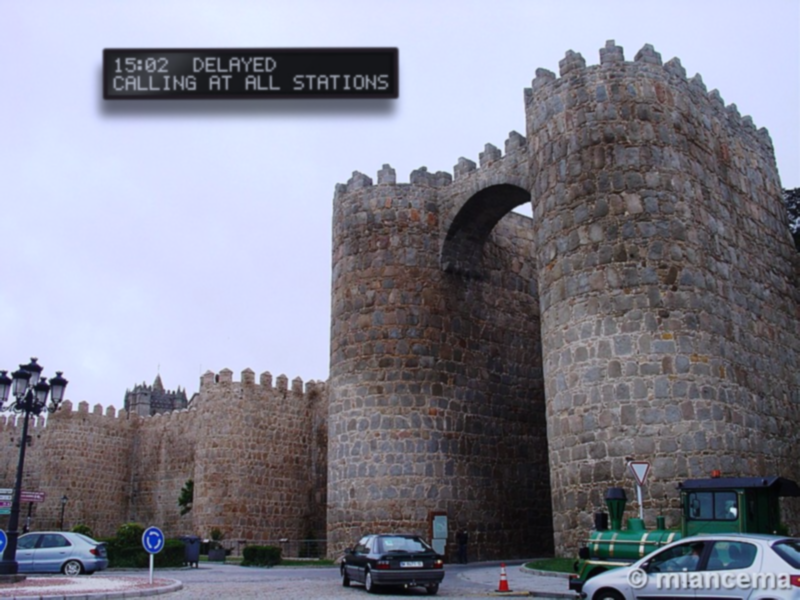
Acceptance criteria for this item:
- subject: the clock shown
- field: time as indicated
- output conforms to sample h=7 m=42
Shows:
h=15 m=2
